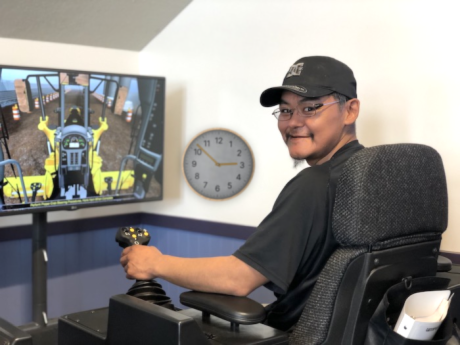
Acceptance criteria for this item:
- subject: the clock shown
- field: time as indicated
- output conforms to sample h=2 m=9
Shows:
h=2 m=52
